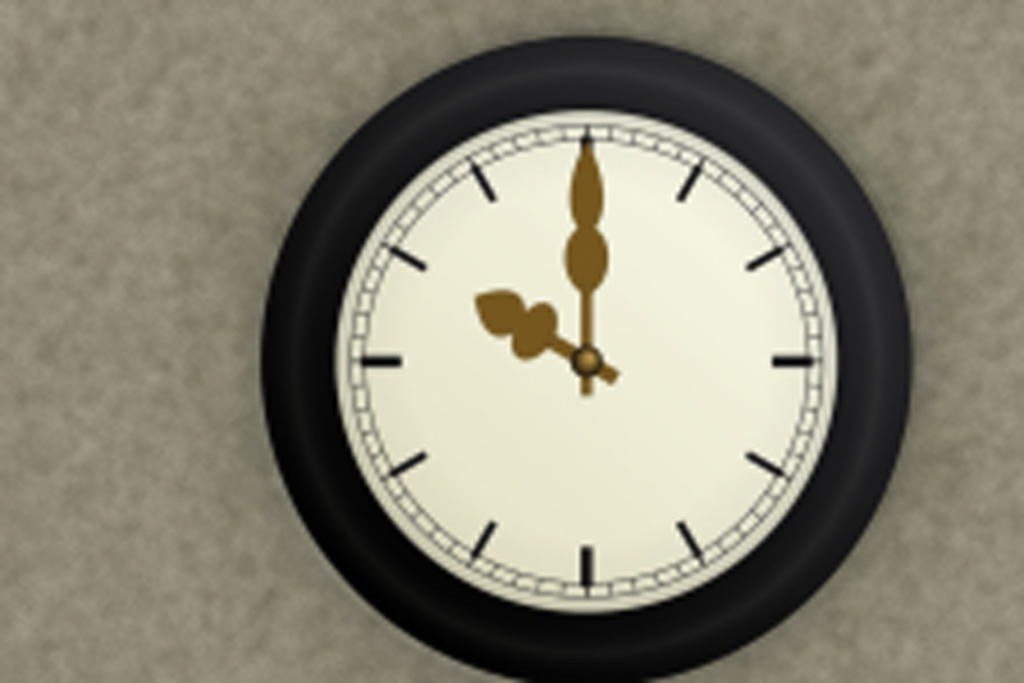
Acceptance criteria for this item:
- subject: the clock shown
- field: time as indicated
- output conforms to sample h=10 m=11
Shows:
h=10 m=0
